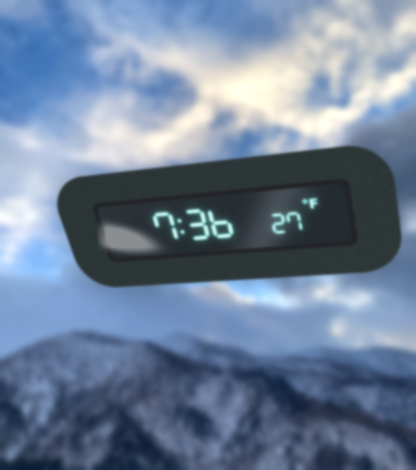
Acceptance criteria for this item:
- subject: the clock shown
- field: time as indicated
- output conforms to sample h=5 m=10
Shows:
h=7 m=36
